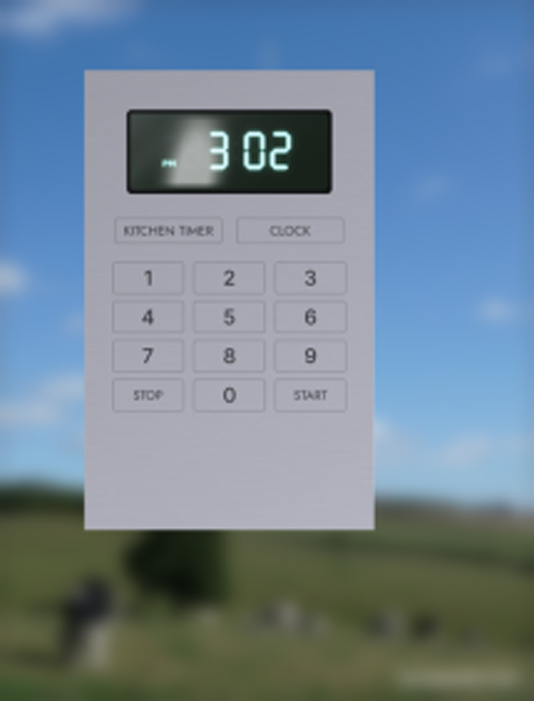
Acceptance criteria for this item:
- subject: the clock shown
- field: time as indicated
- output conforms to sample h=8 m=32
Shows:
h=3 m=2
